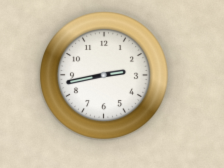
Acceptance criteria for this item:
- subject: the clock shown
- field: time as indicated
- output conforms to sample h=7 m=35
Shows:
h=2 m=43
